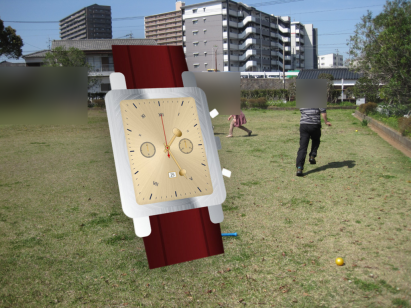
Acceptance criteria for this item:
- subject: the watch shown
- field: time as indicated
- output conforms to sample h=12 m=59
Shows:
h=1 m=26
